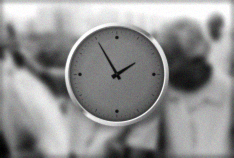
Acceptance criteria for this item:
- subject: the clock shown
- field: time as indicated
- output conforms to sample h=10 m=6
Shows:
h=1 m=55
